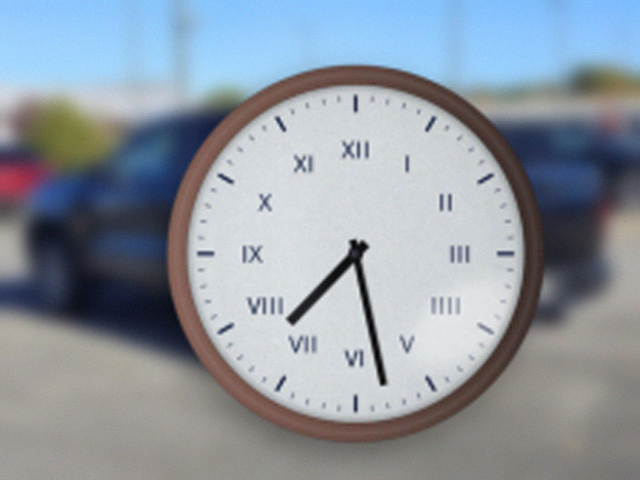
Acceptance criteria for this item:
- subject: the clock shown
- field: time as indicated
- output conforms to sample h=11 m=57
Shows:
h=7 m=28
